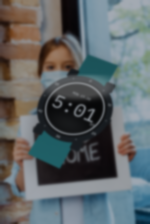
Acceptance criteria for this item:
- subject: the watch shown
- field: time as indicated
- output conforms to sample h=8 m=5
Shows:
h=5 m=1
